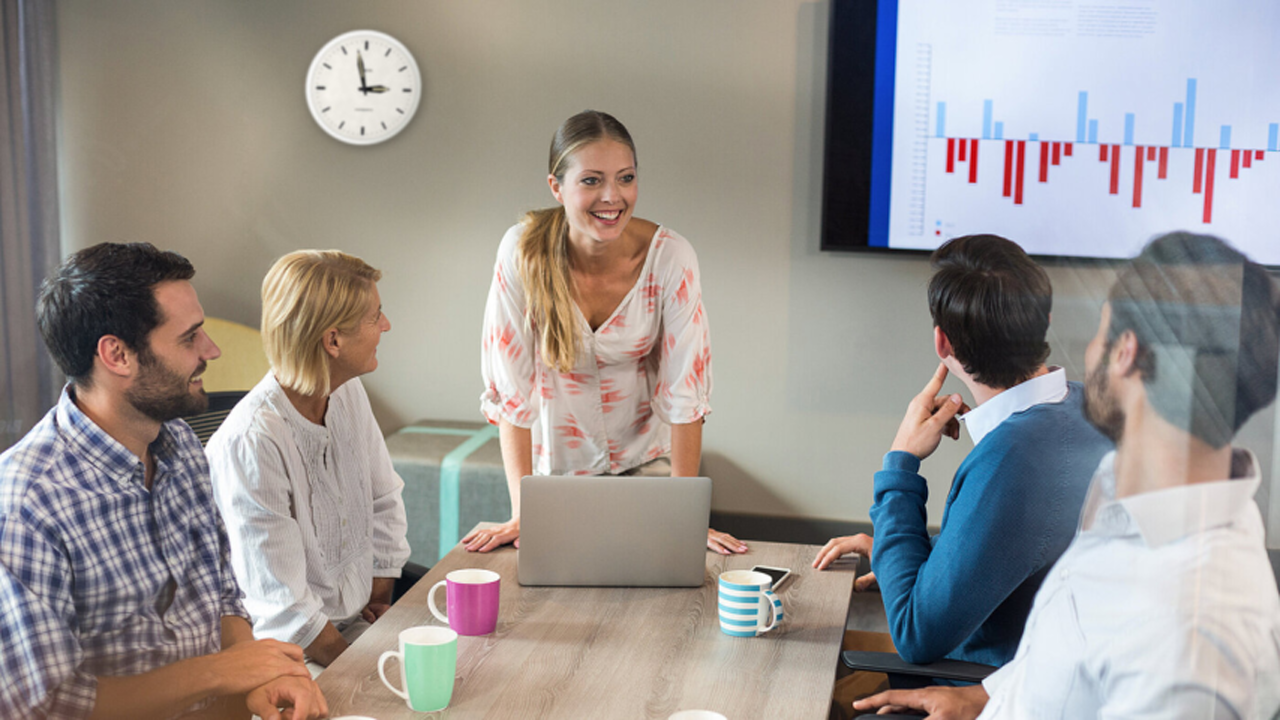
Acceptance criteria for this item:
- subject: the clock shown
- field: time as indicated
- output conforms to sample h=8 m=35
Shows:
h=2 m=58
